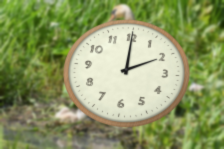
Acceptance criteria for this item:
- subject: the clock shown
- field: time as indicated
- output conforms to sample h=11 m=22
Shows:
h=2 m=0
